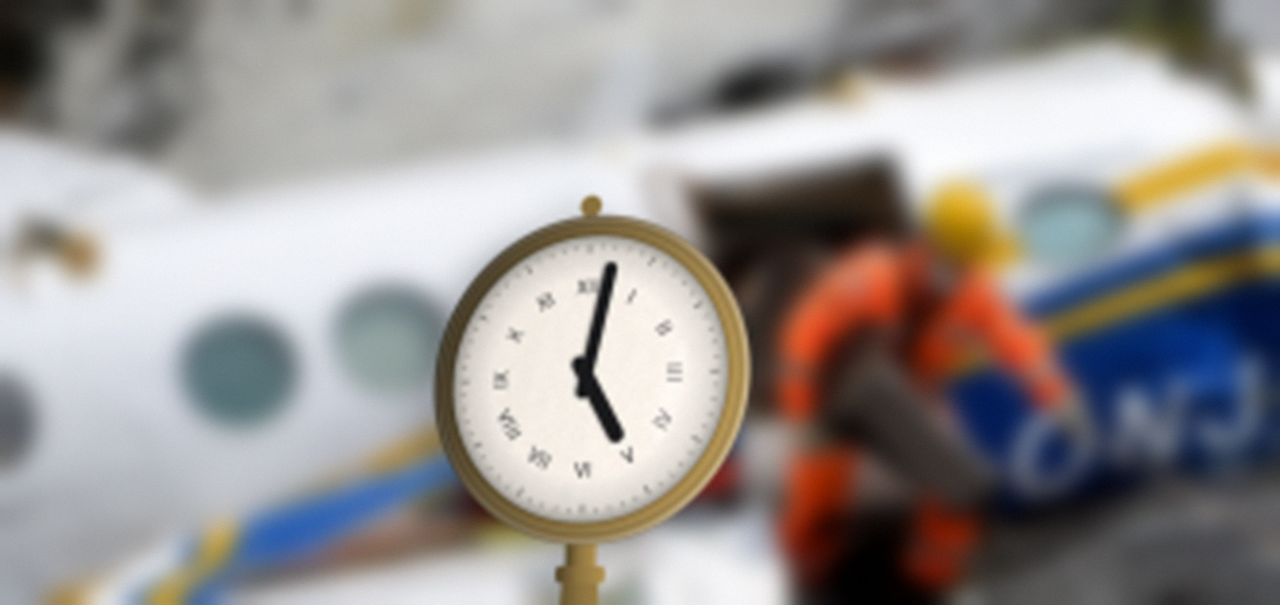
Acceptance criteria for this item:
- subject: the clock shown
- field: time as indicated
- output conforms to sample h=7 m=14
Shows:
h=5 m=2
